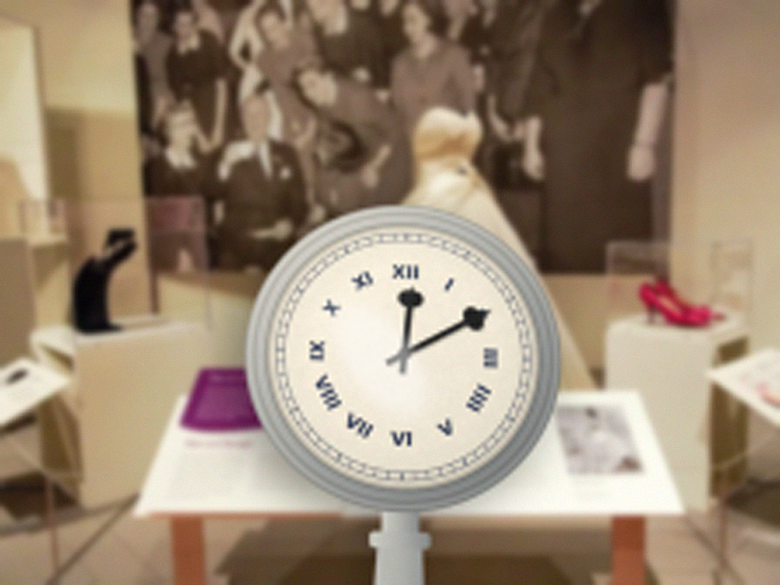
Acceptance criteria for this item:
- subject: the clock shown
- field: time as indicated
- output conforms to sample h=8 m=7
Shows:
h=12 m=10
